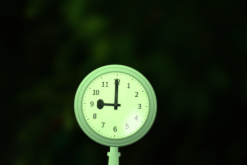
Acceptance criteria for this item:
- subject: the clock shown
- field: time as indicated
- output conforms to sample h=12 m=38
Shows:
h=9 m=0
